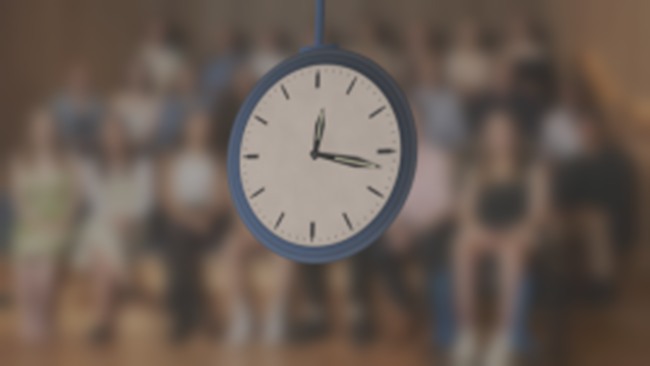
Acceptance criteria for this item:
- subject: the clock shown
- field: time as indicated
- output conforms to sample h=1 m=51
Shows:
h=12 m=17
